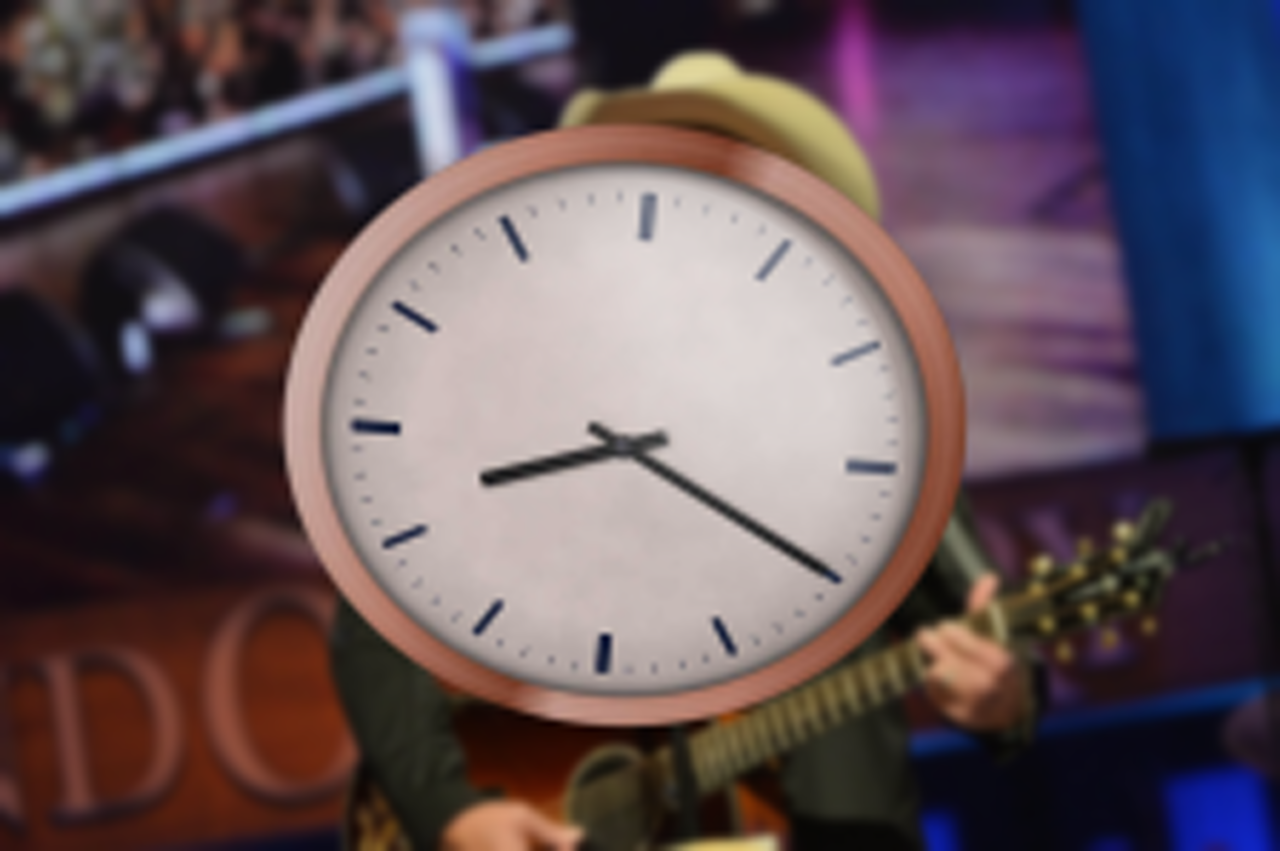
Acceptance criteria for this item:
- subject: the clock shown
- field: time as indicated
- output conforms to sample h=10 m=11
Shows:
h=8 m=20
